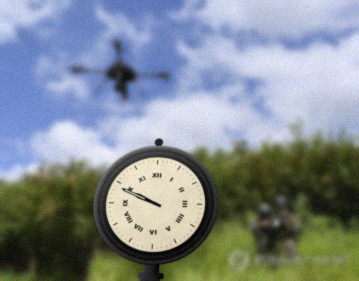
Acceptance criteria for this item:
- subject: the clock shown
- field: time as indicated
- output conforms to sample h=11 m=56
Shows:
h=9 m=49
